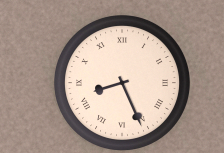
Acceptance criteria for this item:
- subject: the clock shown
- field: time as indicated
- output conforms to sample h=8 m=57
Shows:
h=8 m=26
